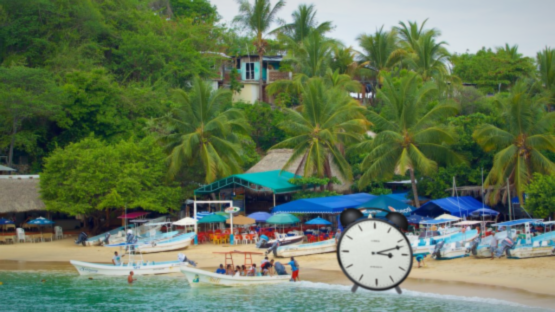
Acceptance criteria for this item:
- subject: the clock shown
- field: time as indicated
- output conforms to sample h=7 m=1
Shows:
h=3 m=12
